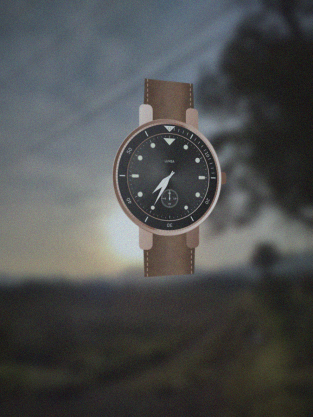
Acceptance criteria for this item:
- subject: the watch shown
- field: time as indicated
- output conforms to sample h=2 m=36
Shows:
h=7 m=35
